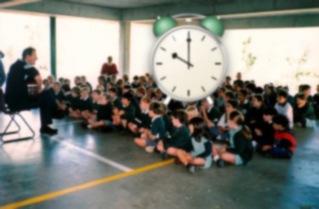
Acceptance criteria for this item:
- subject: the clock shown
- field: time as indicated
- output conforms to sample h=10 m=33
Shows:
h=10 m=0
